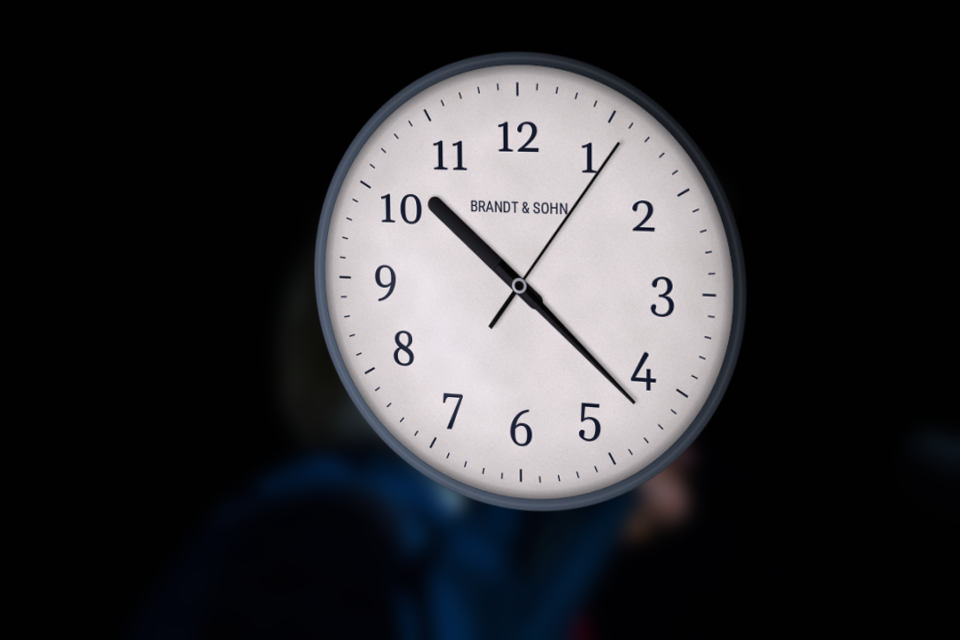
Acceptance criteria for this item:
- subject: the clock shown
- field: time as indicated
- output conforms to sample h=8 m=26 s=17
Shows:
h=10 m=22 s=6
